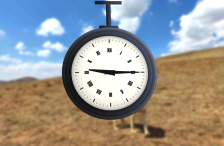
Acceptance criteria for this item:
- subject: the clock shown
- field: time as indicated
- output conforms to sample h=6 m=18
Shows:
h=9 m=15
